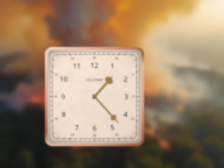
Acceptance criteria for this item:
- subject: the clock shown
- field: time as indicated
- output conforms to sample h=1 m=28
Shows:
h=1 m=23
